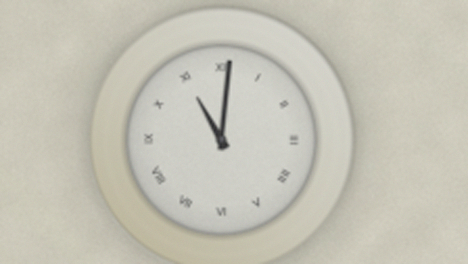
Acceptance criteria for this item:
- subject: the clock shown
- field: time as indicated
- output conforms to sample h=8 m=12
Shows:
h=11 m=1
